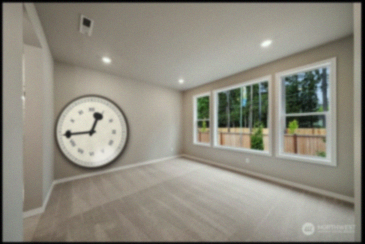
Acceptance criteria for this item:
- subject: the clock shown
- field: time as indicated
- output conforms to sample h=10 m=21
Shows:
h=12 m=44
